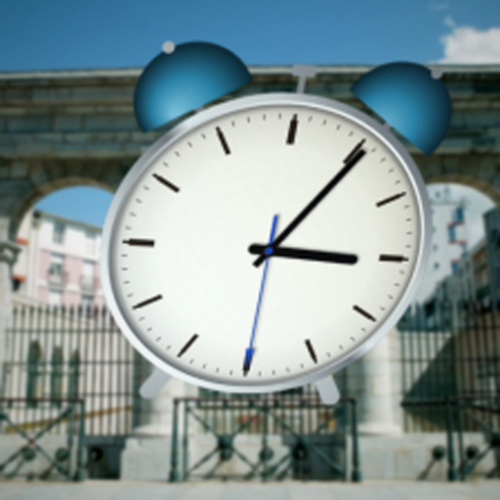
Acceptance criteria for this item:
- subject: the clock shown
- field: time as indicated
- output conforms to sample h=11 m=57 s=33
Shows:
h=3 m=5 s=30
